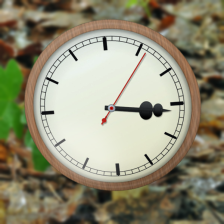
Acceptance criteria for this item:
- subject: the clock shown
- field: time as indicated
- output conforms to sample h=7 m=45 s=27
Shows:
h=3 m=16 s=6
